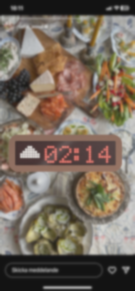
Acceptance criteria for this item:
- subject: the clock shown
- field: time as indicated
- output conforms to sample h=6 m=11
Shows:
h=2 m=14
